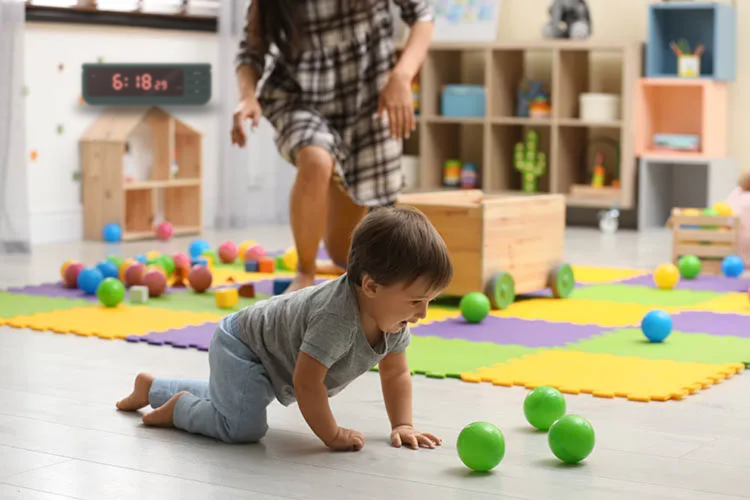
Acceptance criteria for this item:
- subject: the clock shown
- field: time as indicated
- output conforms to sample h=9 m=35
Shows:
h=6 m=18
